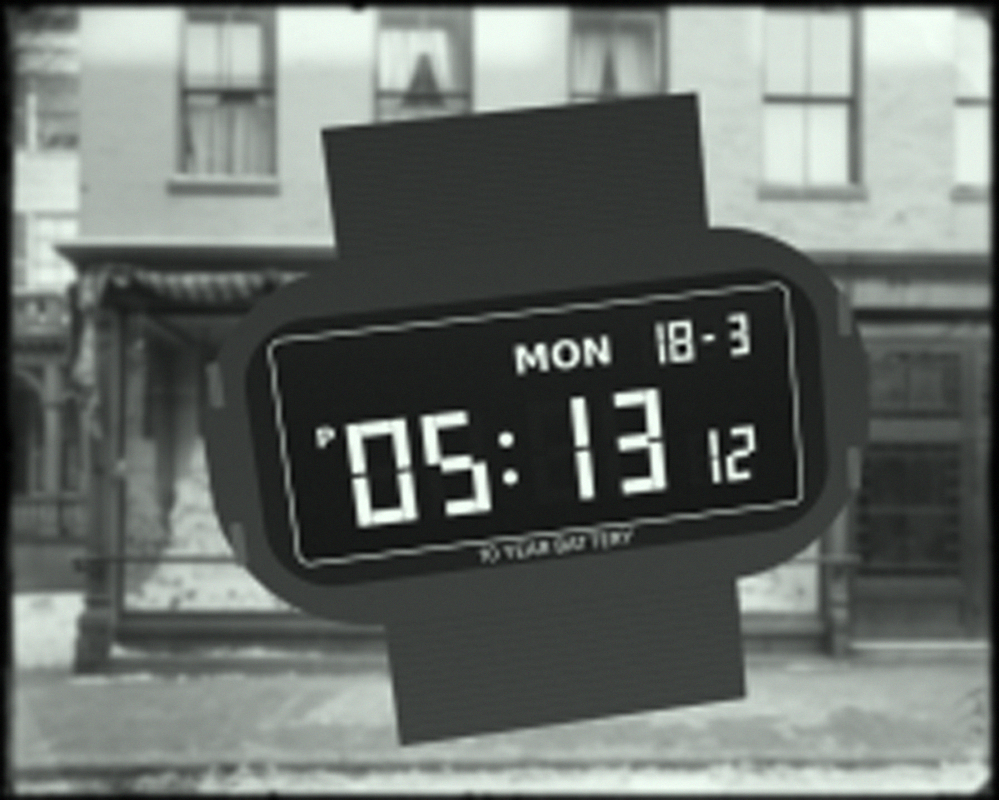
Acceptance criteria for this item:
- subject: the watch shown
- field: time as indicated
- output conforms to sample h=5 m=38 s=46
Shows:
h=5 m=13 s=12
